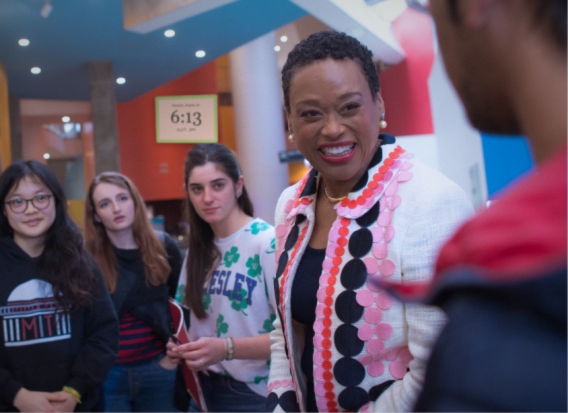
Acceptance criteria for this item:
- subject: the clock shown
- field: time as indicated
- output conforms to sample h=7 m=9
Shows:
h=6 m=13
